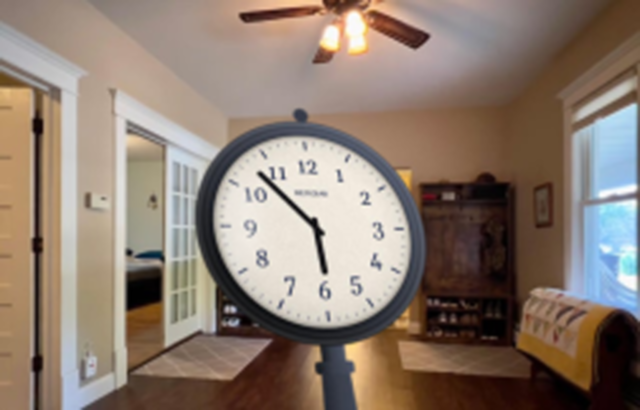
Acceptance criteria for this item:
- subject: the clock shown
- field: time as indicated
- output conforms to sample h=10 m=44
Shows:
h=5 m=53
